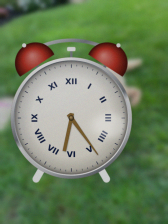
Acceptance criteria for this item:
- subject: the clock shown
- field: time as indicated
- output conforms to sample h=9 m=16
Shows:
h=6 m=24
